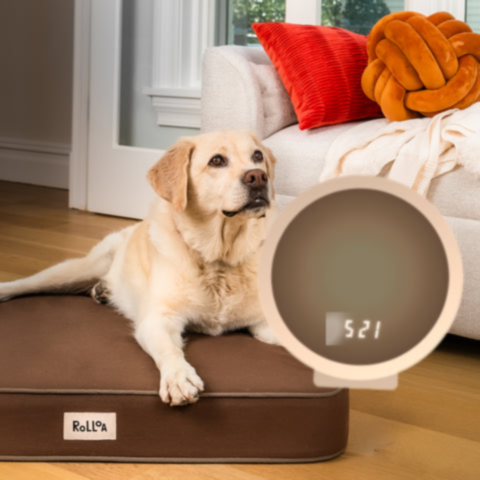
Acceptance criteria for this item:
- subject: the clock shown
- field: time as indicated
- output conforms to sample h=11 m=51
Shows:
h=5 m=21
